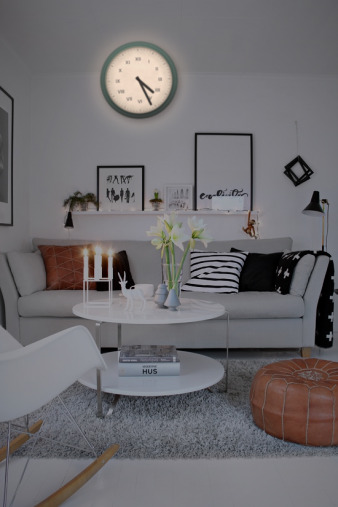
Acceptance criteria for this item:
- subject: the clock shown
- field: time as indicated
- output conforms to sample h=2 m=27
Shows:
h=4 m=26
